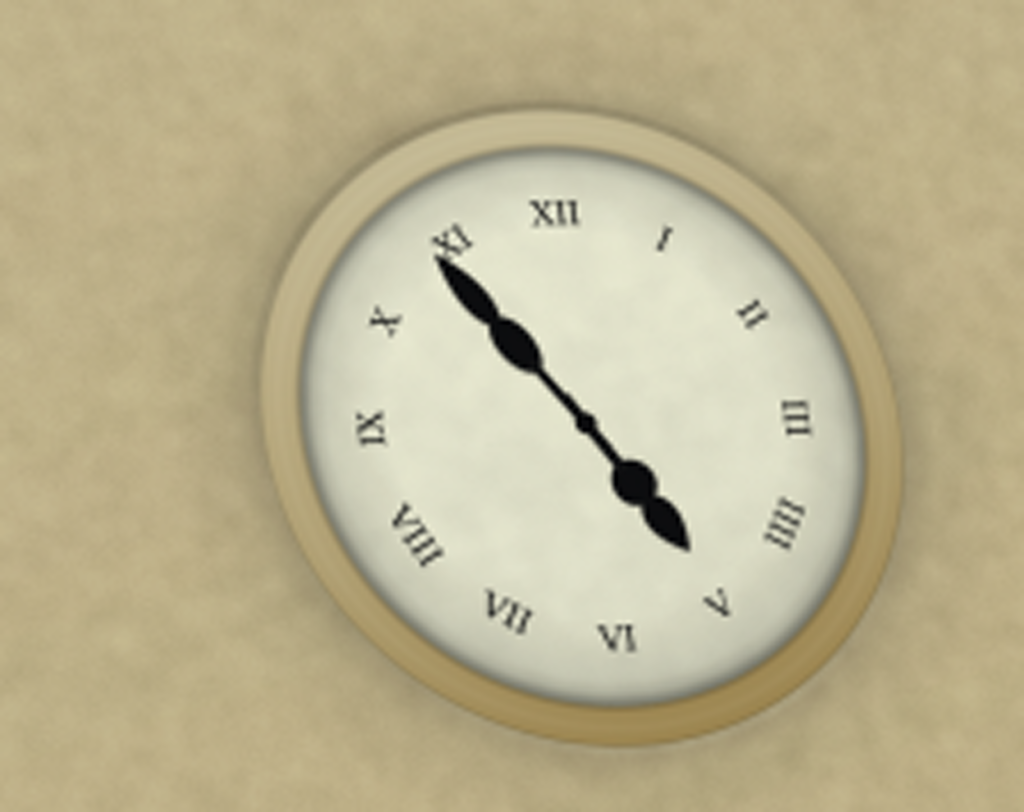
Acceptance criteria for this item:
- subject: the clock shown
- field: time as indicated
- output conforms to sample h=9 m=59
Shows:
h=4 m=54
